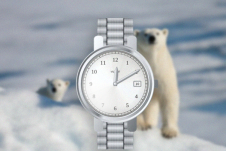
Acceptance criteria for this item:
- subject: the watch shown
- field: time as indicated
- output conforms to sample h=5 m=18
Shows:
h=12 m=10
